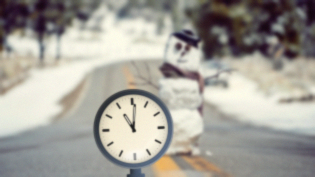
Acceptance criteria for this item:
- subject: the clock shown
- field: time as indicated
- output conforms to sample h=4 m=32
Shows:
h=11 m=1
